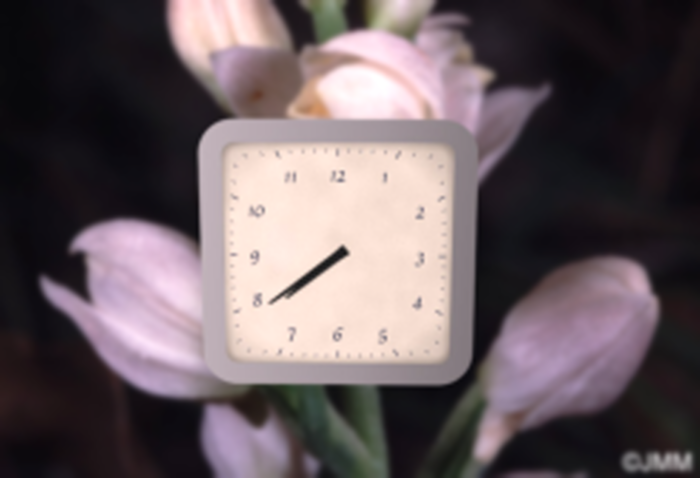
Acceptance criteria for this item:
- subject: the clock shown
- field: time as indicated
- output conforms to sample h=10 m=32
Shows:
h=7 m=39
